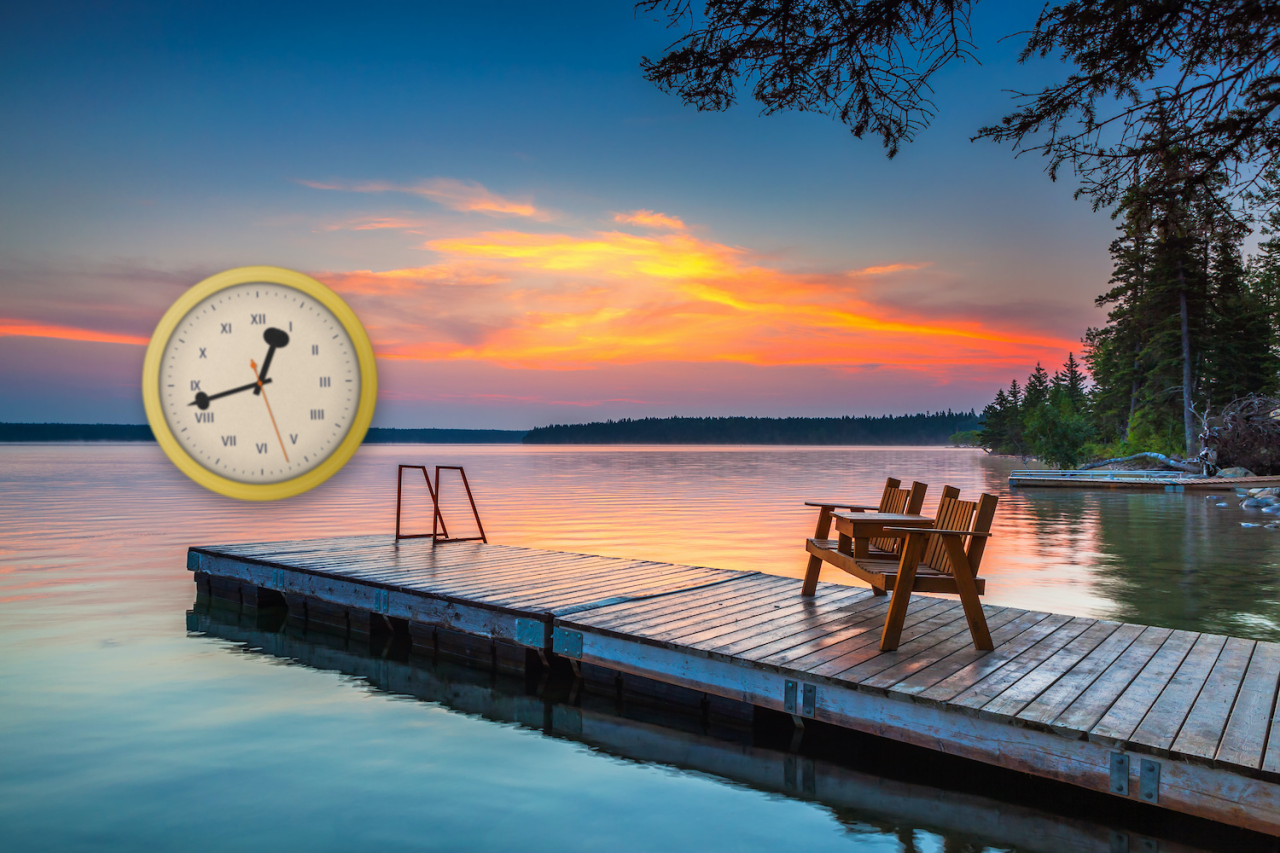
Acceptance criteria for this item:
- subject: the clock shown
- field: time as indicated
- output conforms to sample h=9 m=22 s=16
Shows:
h=12 m=42 s=27
